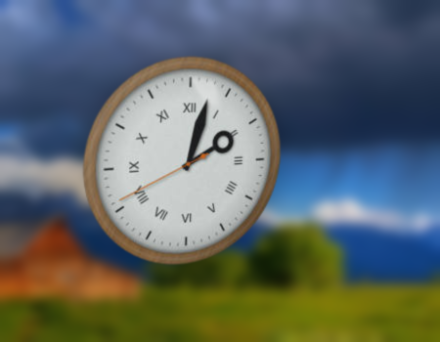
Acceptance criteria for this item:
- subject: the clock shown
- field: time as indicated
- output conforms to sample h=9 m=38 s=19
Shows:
h=2 m=2 s=41
